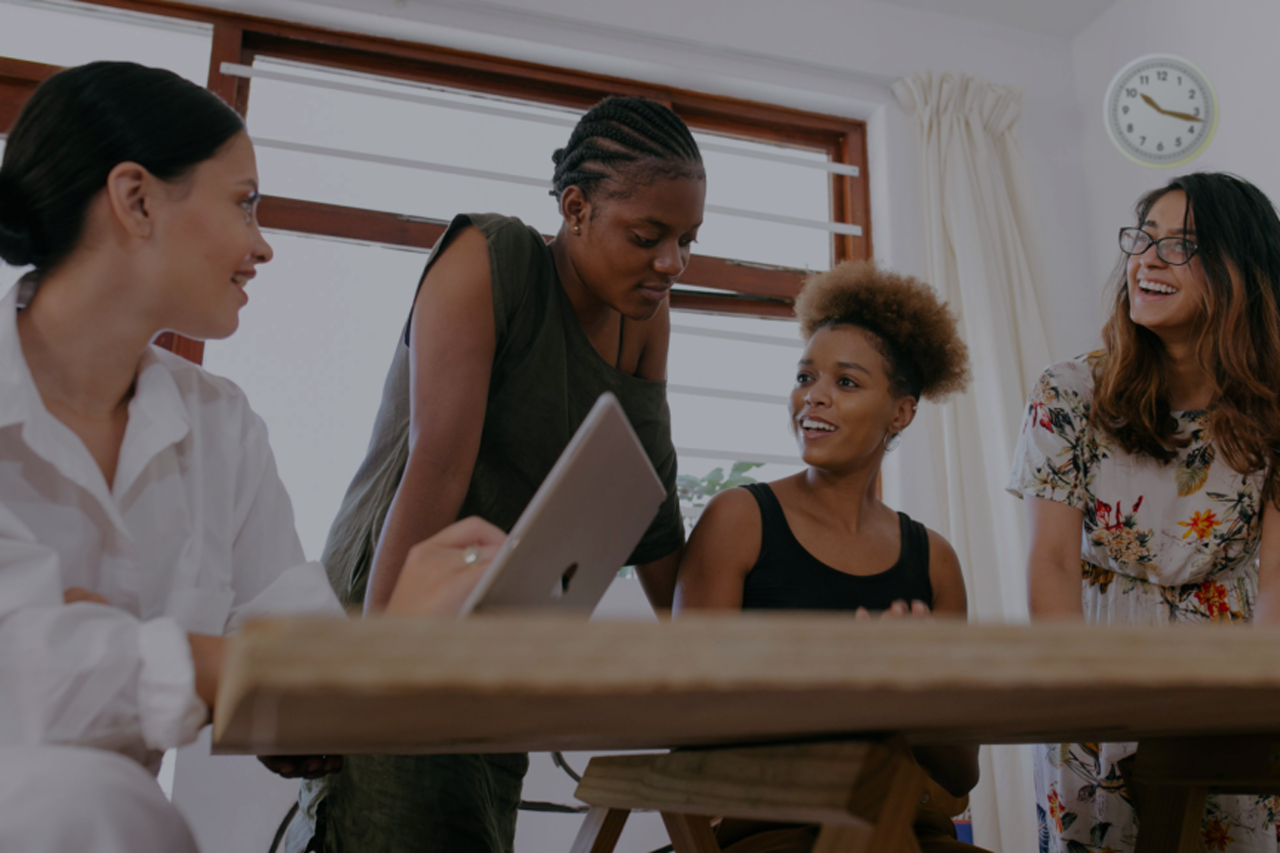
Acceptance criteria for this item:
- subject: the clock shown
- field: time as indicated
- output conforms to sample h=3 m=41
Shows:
h=10 m=17
